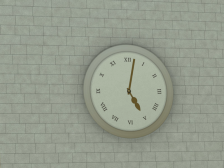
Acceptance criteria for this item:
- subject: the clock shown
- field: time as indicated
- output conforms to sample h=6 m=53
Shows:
h=5 m=2
